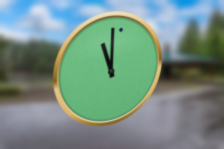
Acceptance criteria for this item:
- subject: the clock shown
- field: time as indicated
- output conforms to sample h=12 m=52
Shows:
h=10 m=58
